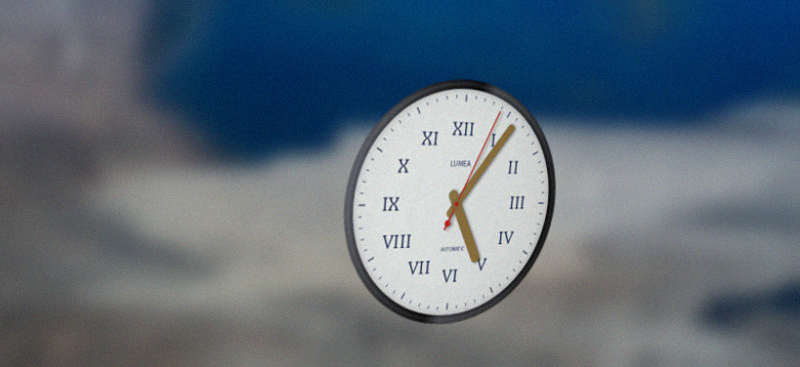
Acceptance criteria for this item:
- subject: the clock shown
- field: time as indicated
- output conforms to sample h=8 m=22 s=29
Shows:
h=5 m=6 s=4
